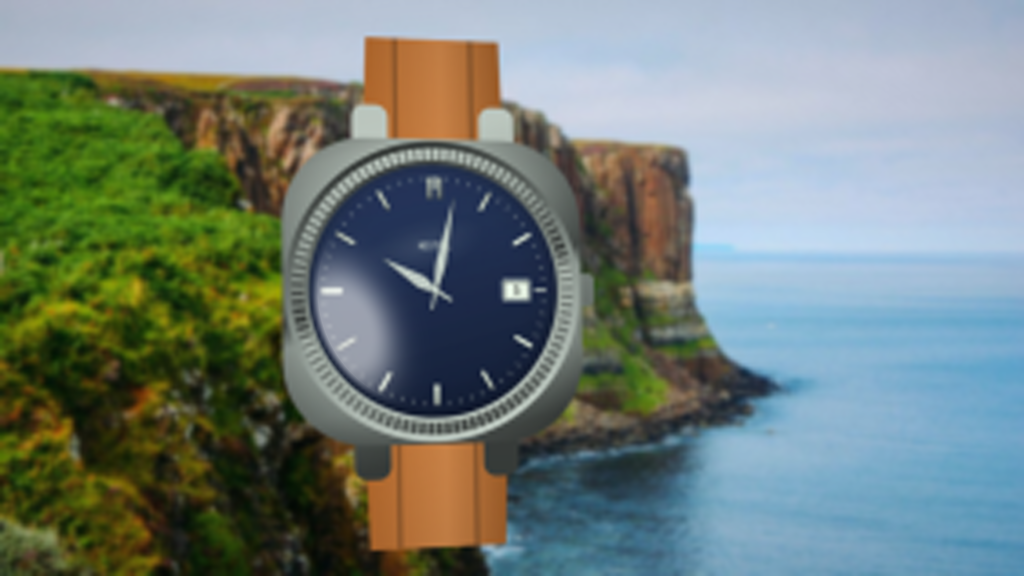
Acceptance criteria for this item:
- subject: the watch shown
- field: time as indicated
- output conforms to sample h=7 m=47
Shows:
h=10 m=2
